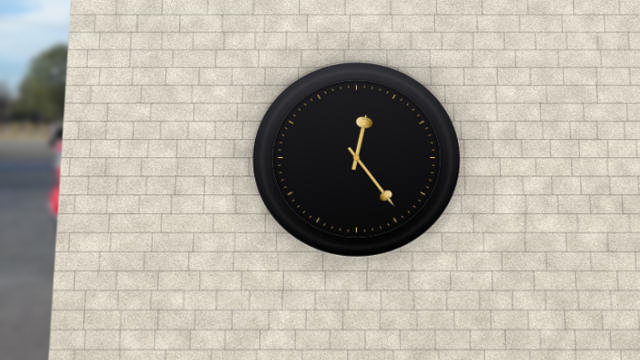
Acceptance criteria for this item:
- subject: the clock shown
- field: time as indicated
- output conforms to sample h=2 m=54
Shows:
h=12 m=24
